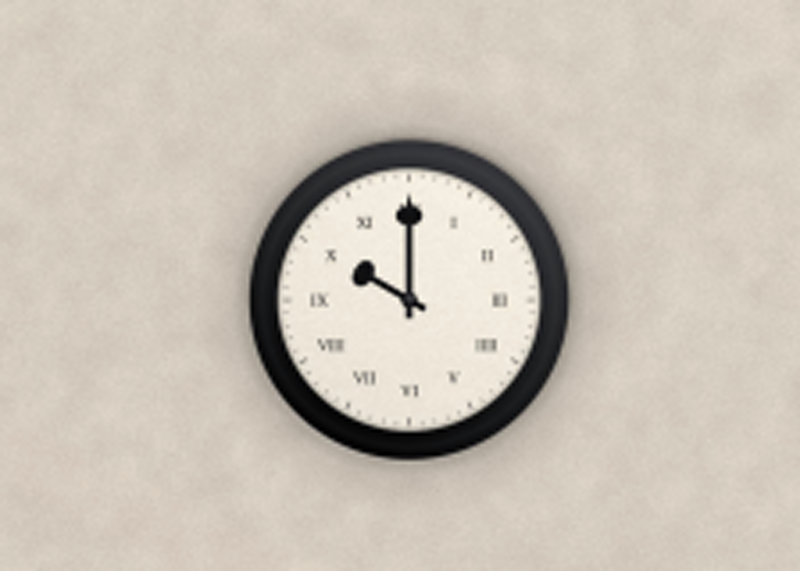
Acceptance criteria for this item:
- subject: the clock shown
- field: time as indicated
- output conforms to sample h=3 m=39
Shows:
h=10 m=0
